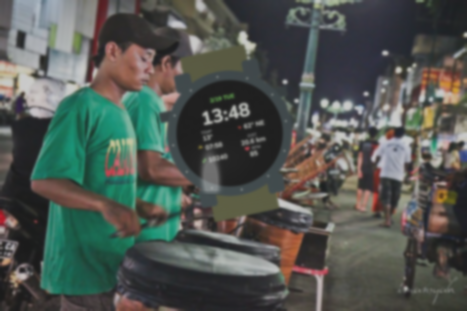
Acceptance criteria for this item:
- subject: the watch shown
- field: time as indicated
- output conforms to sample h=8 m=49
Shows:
h=13 m=48
